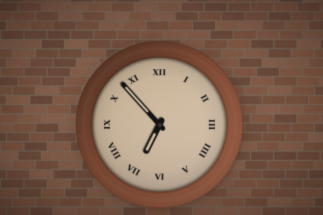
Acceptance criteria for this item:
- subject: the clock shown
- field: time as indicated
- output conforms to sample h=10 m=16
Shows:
h=6 m=53
